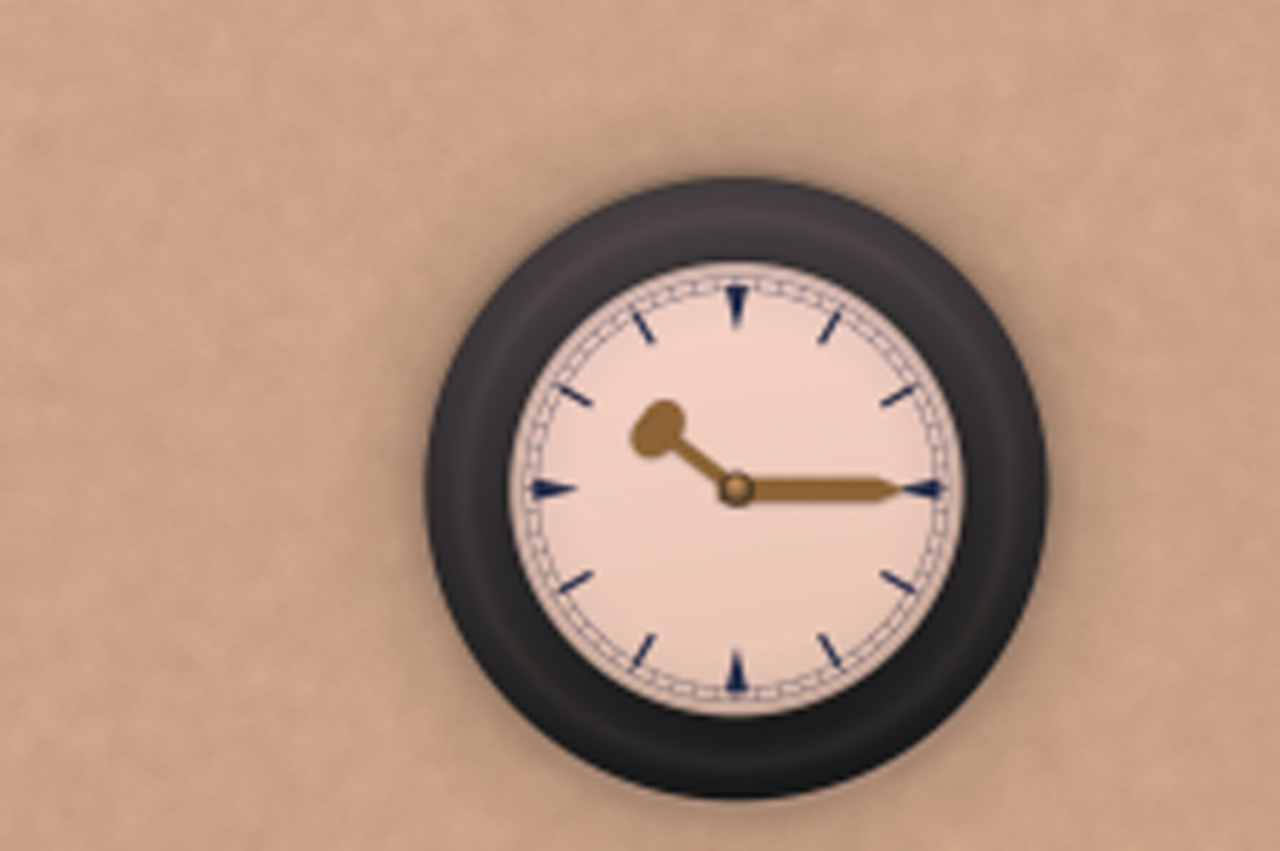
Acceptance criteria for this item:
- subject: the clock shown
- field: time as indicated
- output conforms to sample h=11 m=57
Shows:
h=10 m=15
